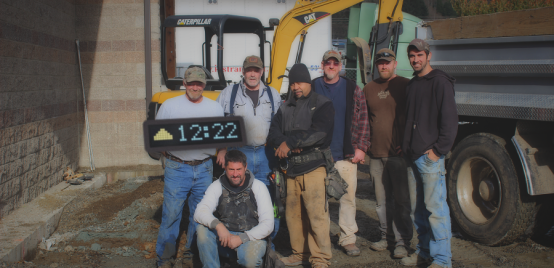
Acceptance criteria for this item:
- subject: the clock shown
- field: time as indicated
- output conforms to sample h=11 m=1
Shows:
h=12 m=22
